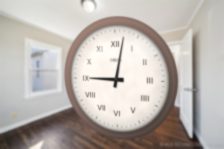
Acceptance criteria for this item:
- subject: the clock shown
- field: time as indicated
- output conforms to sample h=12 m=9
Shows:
h=9 m=2
